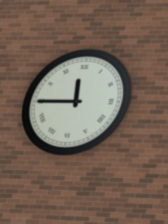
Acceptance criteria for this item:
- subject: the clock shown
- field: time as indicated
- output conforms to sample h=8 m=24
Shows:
h=11 m=45
